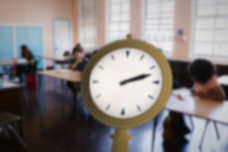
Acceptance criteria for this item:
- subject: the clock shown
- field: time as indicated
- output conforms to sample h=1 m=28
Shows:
h=2 m=12
